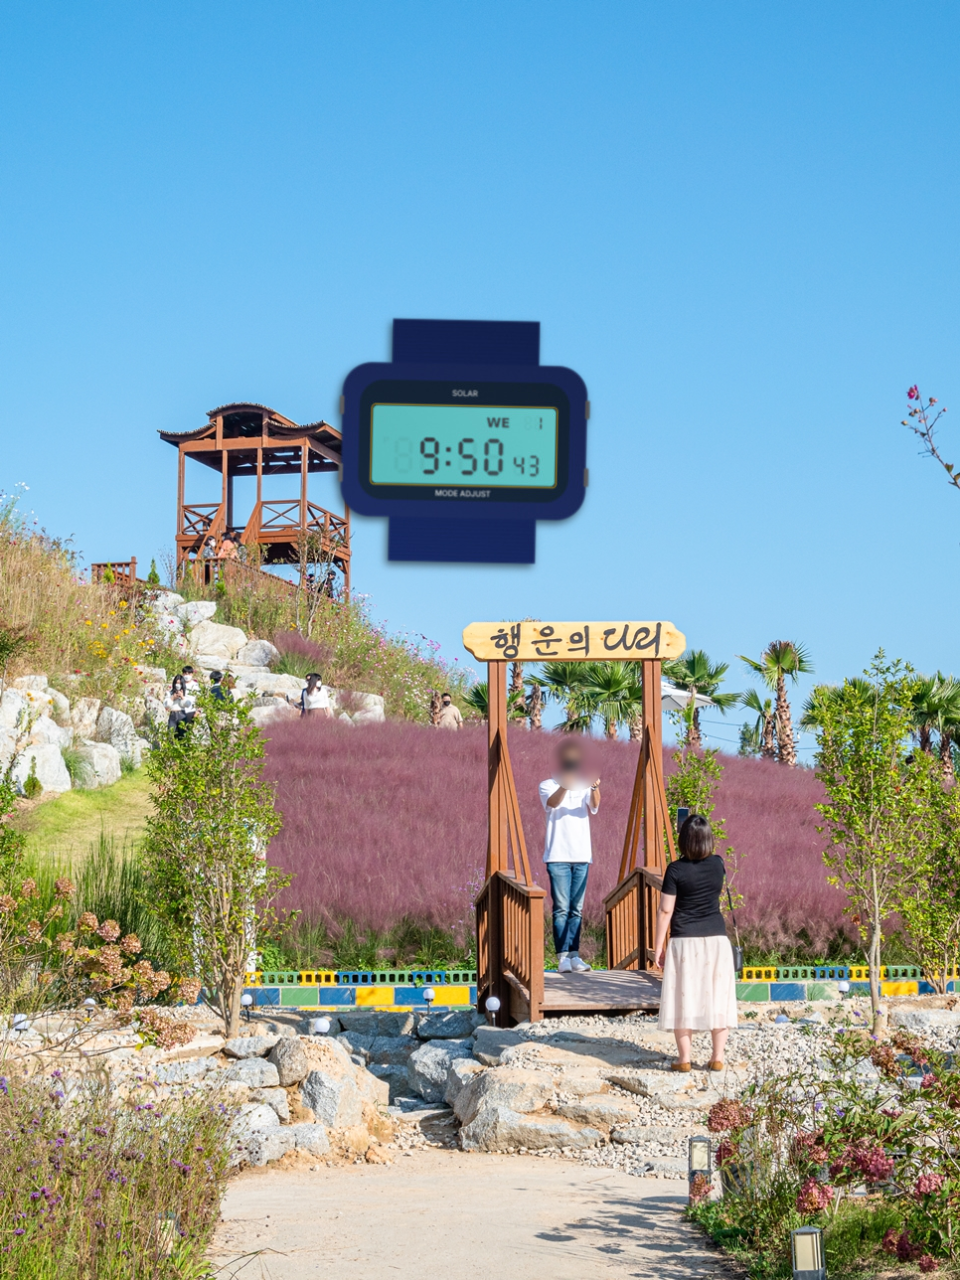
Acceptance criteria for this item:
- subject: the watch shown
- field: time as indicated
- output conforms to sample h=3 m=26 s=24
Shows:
h=9 m=50 s=43
